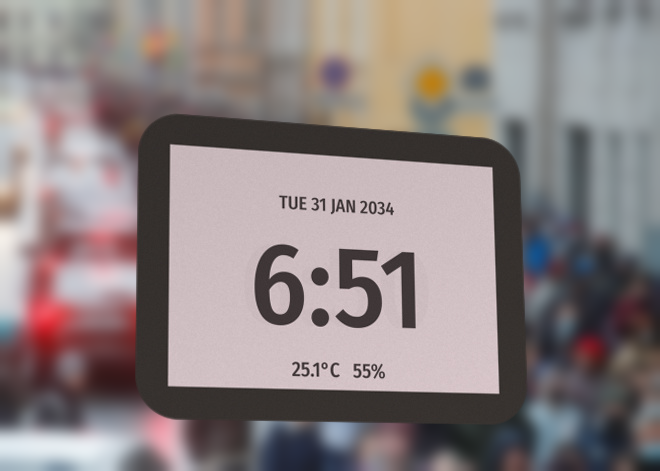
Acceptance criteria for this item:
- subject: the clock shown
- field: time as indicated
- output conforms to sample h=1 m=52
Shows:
h=6 m=51
